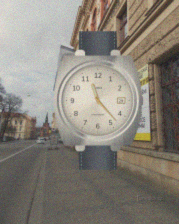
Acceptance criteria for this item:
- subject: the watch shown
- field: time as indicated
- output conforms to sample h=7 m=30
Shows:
h=11 m=23
